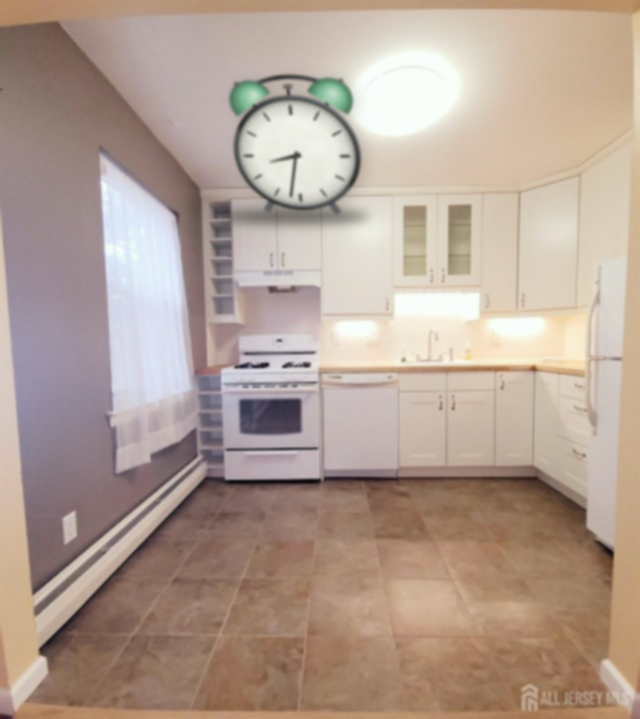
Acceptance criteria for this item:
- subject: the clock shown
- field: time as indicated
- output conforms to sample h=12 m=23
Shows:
h=8 m=32
